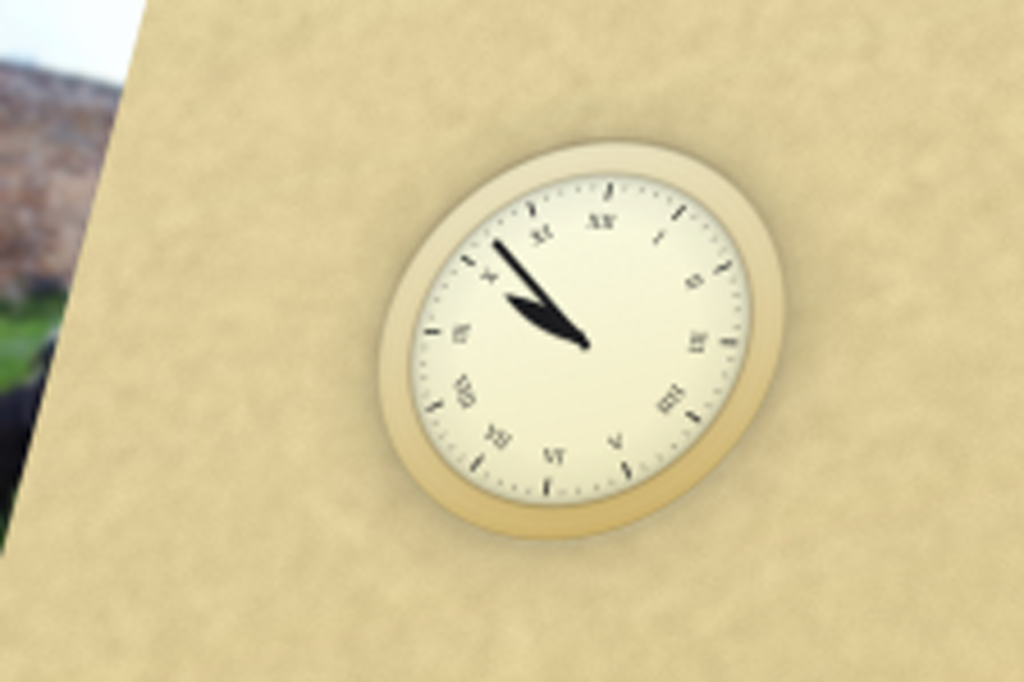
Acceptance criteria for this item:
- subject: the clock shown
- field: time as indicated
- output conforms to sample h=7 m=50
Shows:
h=9 m=52
